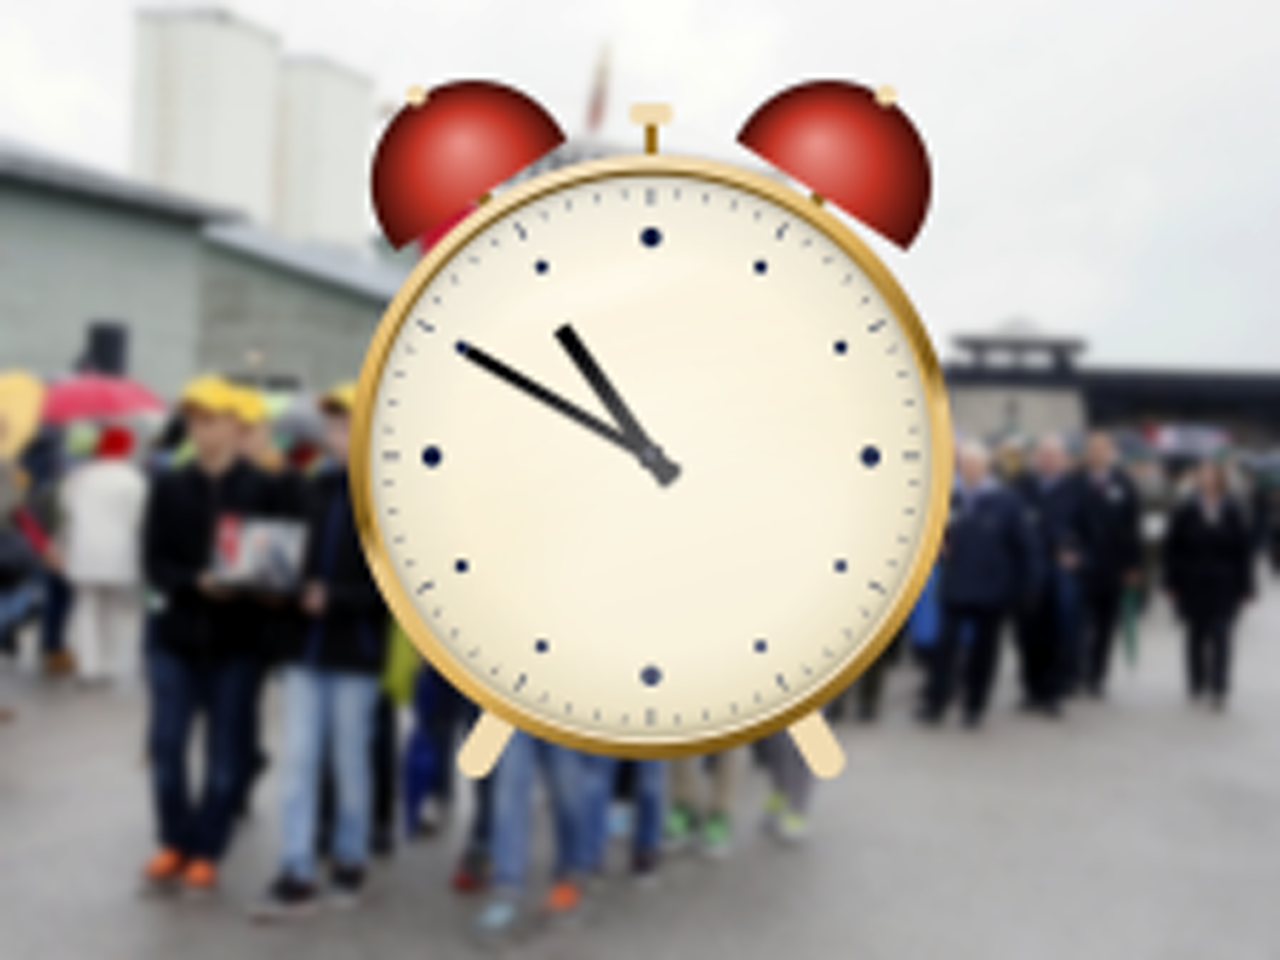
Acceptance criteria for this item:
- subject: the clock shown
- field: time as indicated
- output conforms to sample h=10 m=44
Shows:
h=10 m=50
